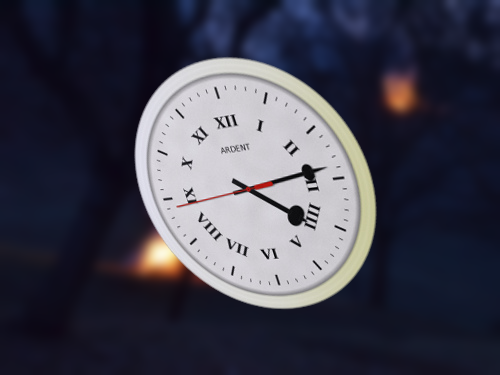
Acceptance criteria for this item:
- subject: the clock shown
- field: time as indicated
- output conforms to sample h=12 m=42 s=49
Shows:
h=4 m=13 s=44
